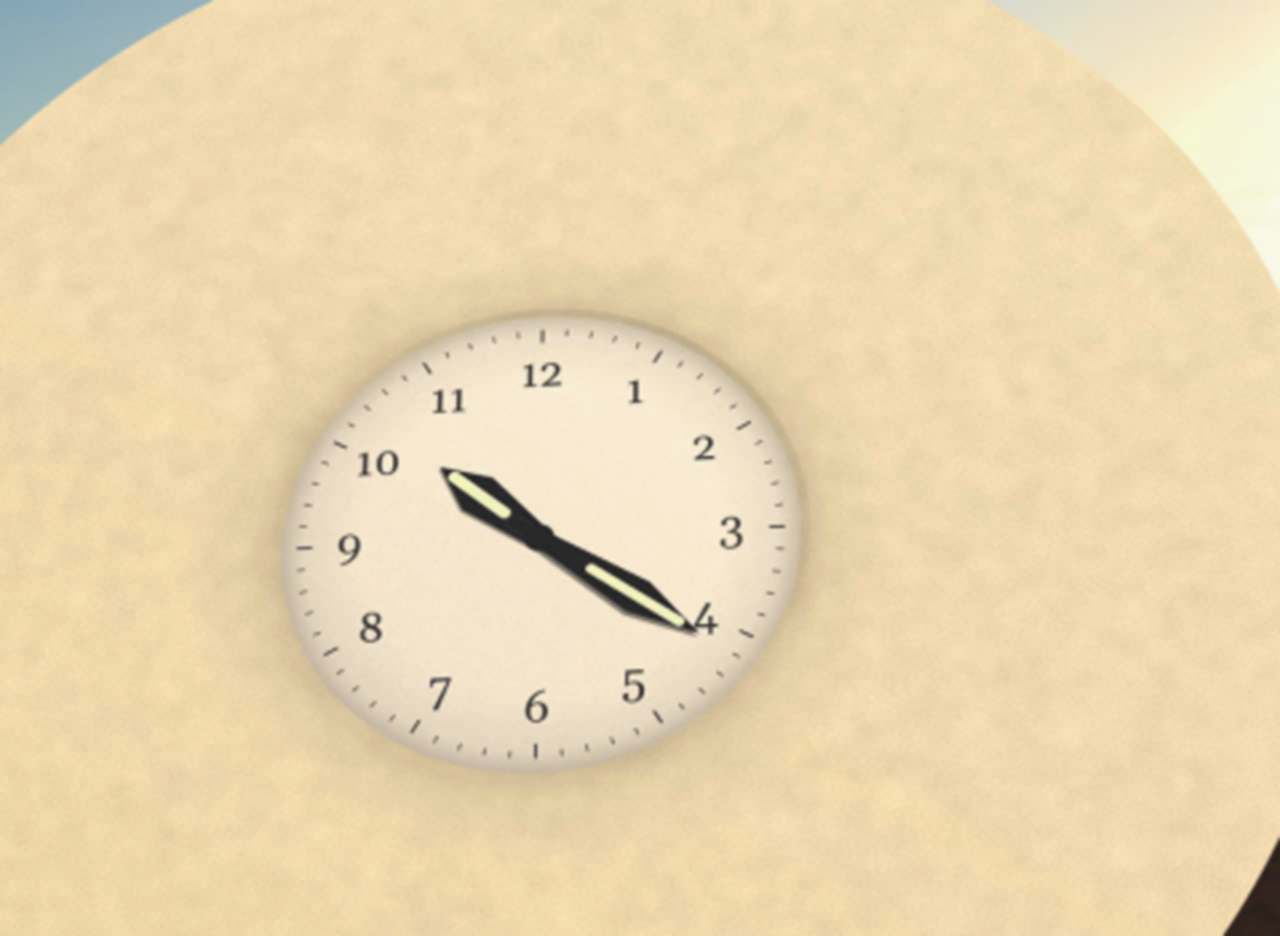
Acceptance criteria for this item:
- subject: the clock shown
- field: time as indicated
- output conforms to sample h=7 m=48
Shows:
h=10 m=21
